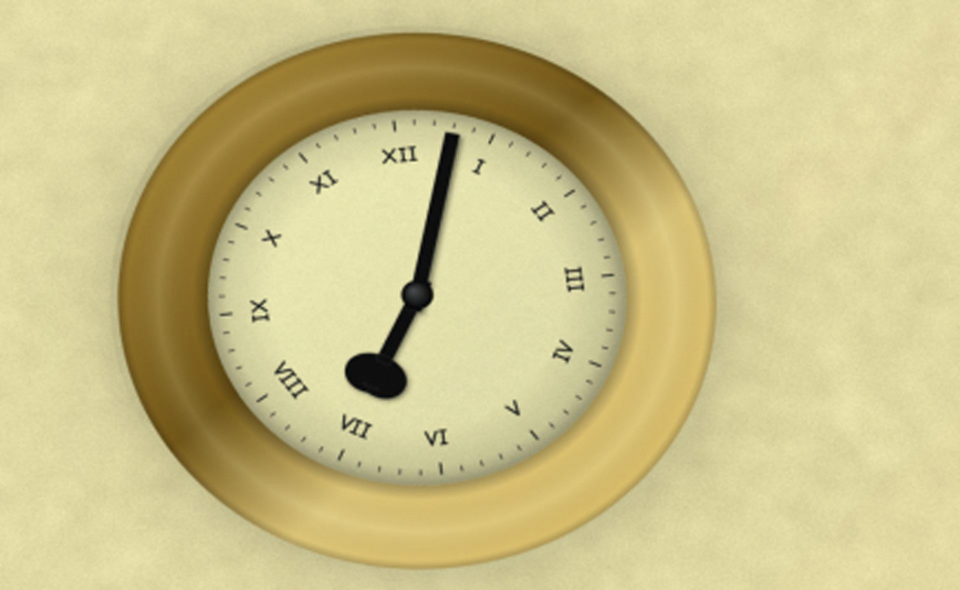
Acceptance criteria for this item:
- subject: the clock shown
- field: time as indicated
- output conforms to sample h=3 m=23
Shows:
h=7 m=3
